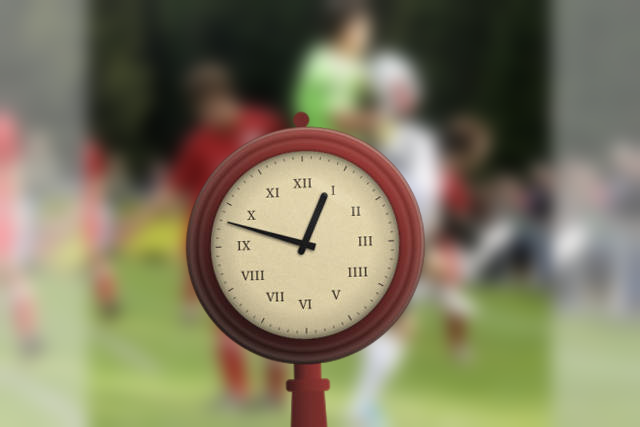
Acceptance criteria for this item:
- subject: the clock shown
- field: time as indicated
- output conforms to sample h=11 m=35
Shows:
h=12 m=48
